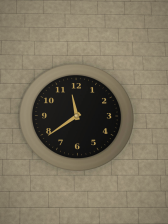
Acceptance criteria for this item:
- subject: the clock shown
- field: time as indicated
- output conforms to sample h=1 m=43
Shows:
h=11 m=39
